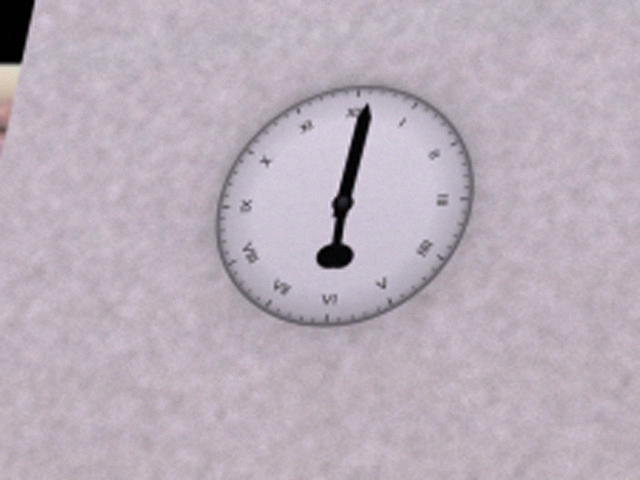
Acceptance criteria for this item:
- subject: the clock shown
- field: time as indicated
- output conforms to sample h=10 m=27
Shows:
h=6 m=1
